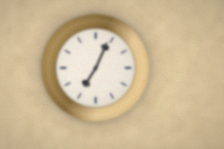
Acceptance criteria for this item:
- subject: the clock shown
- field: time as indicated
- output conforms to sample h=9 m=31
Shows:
h=7 m=4
